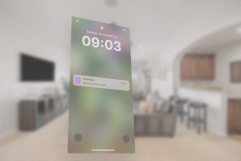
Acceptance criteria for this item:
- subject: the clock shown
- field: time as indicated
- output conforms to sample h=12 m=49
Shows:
h=9 m=3
